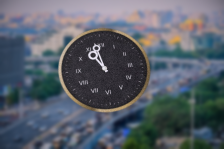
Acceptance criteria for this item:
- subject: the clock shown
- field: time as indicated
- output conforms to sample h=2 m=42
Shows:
h=10 m=58
